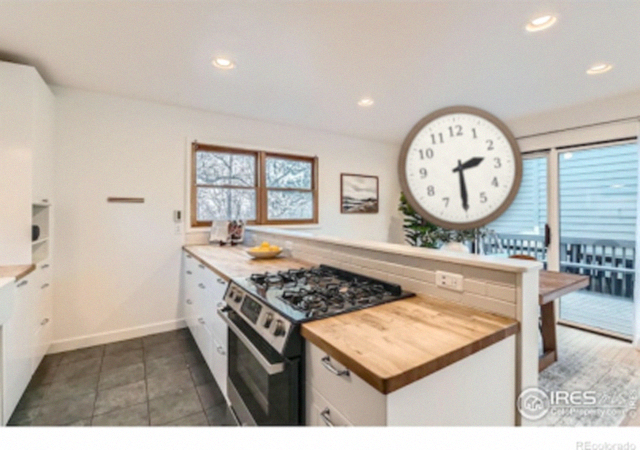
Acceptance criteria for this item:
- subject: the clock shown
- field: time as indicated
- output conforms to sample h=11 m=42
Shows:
h=2 m=30
